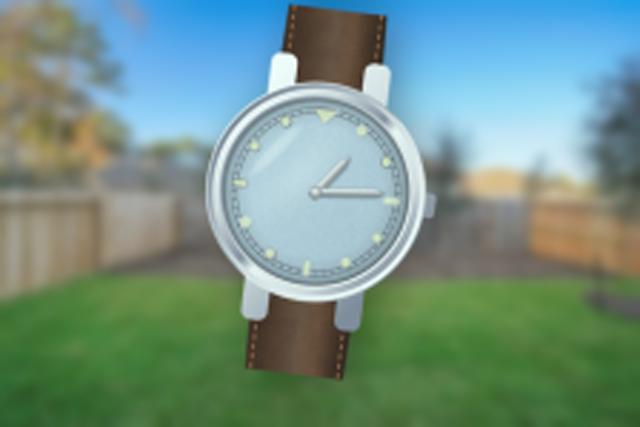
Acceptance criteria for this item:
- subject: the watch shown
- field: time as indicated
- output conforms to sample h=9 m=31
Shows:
h=1 m=14
